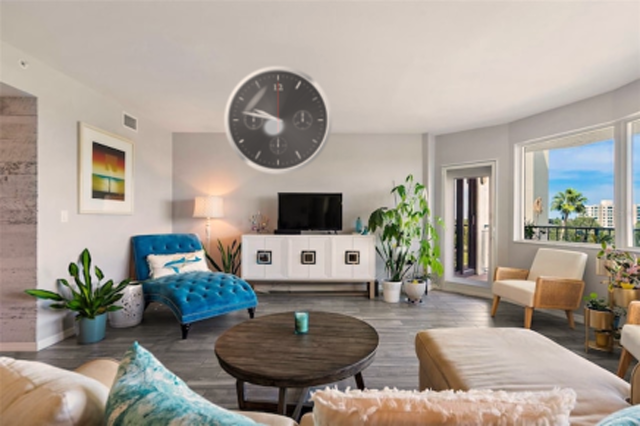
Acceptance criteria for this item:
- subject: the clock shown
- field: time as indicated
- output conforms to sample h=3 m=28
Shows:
h=9 m=47
